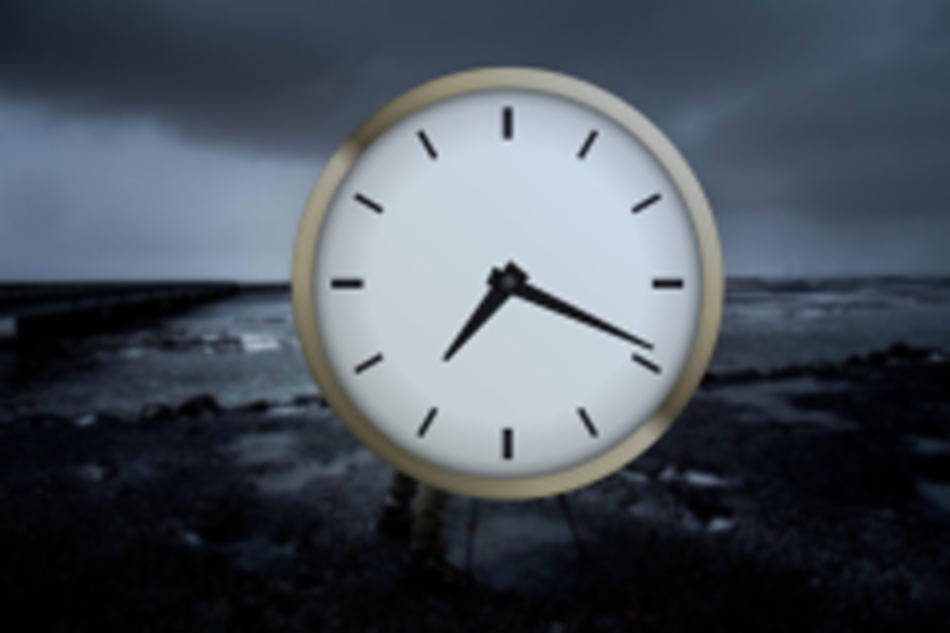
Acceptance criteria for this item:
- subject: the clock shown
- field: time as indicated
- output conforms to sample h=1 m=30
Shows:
h=7 m=19
